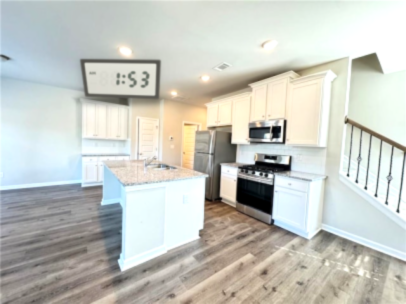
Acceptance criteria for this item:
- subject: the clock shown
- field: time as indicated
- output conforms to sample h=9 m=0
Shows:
h=1 m=53
